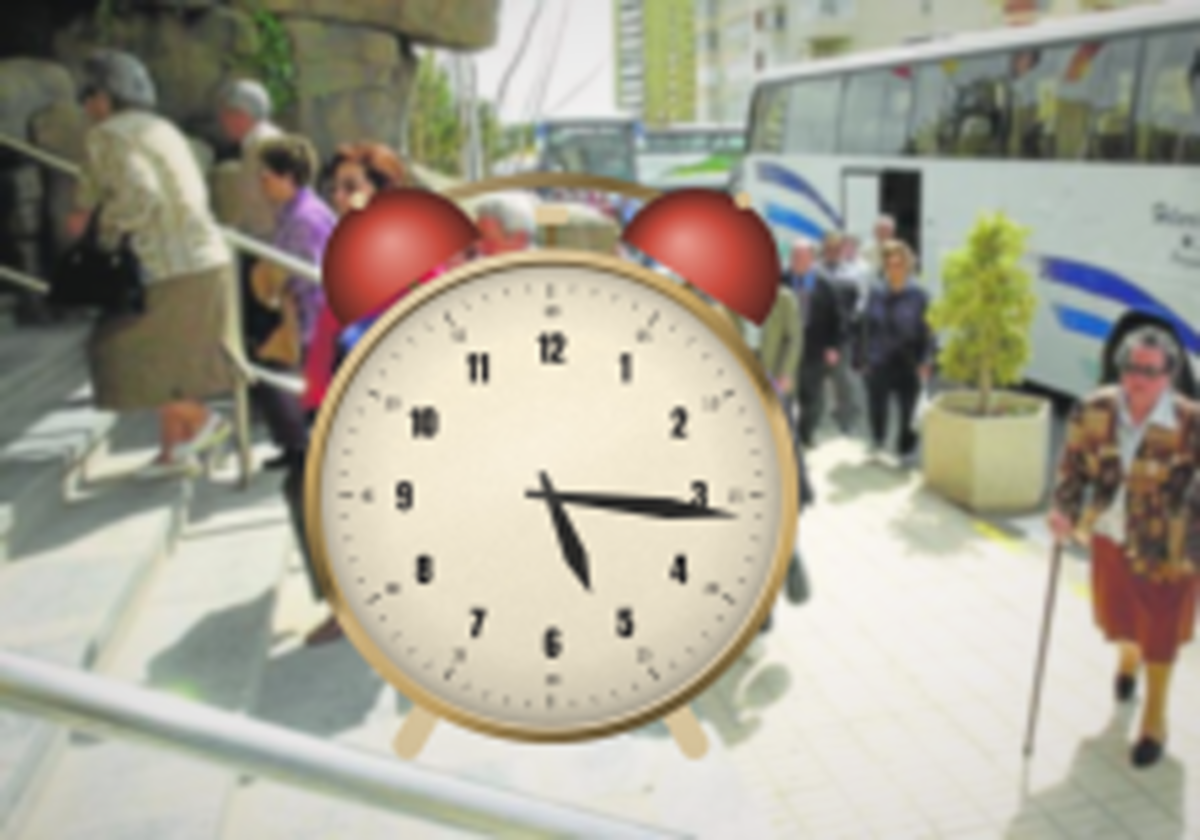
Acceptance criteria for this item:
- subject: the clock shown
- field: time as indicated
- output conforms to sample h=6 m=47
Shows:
h=5 m=16
